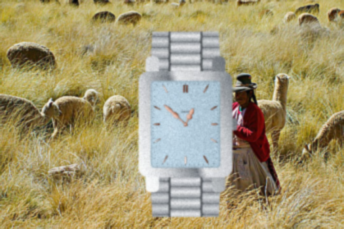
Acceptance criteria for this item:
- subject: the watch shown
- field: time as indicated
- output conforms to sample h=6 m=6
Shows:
h=12 m=52
